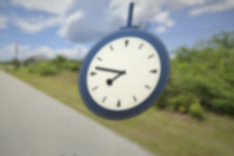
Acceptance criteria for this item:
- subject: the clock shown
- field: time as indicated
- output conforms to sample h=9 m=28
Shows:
h=7 m=47
